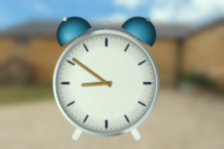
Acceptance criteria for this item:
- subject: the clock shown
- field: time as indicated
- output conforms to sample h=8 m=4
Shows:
h=8 m=51
